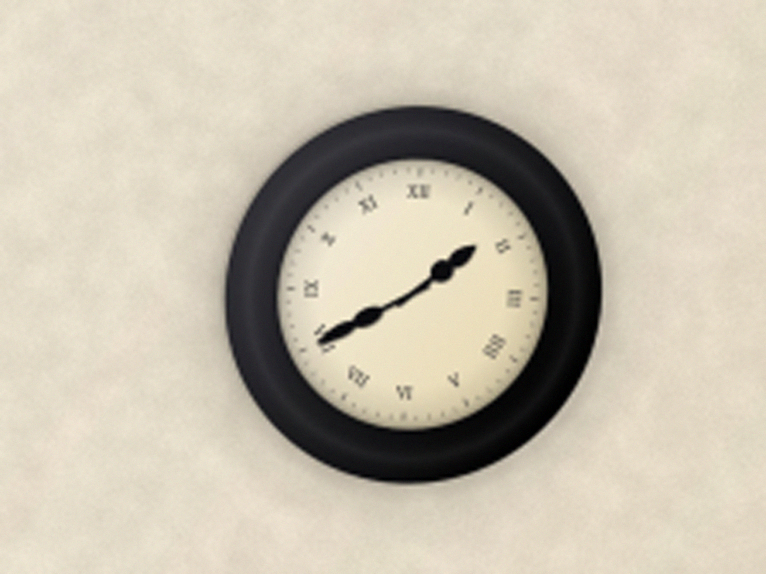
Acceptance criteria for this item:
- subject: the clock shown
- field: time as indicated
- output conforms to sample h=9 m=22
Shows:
h=1 m=40
